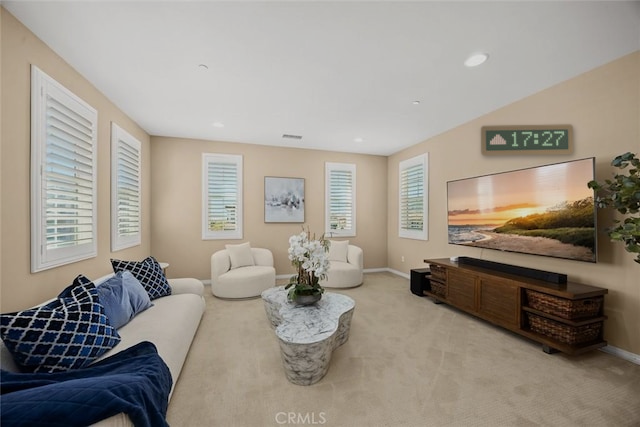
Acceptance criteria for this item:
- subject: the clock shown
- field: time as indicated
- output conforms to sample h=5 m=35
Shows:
h=17 m=27
